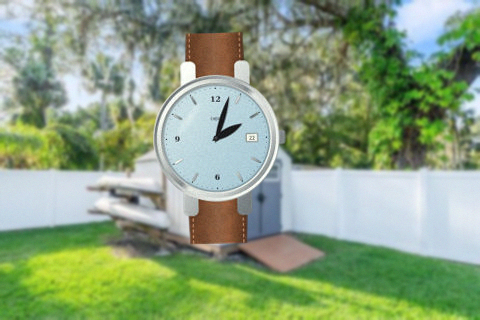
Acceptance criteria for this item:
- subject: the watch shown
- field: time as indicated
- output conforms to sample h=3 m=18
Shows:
h=2 m=3
